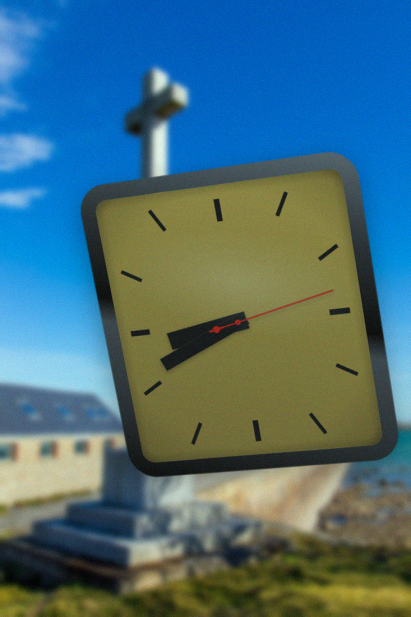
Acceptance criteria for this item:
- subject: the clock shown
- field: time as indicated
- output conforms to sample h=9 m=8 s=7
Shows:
h=8 m=41 s=13
